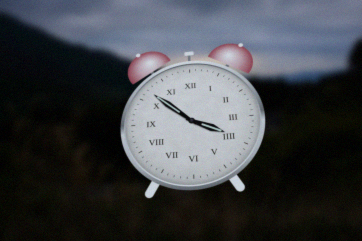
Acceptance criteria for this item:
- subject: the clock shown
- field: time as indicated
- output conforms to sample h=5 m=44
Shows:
h=3 m=52
